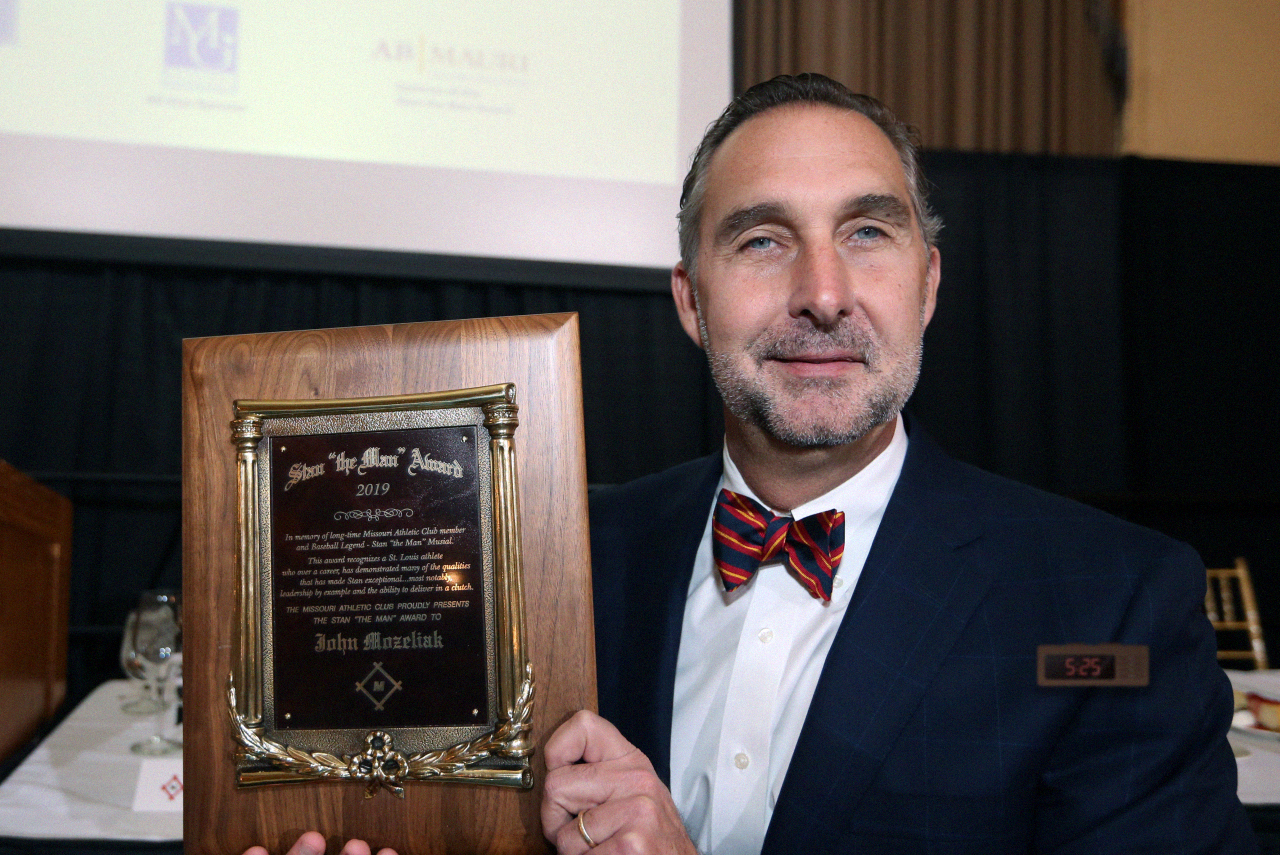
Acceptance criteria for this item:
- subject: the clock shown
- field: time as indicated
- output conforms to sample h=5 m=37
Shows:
h=5 m=25
